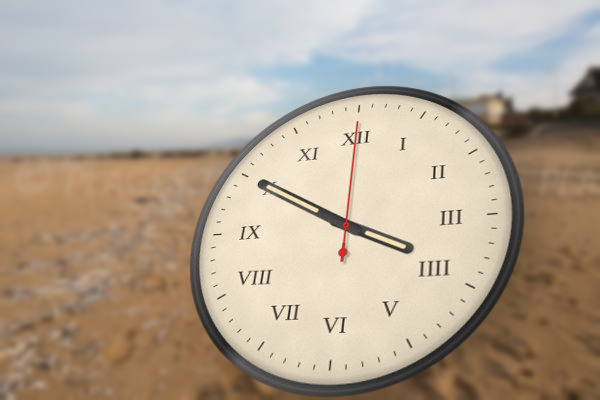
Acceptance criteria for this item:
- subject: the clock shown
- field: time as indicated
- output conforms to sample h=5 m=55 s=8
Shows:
h=3 m=50 s=0
